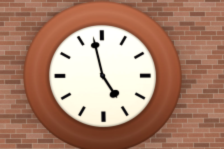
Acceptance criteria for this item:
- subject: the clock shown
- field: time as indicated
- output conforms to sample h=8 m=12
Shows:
h=4 m=58
